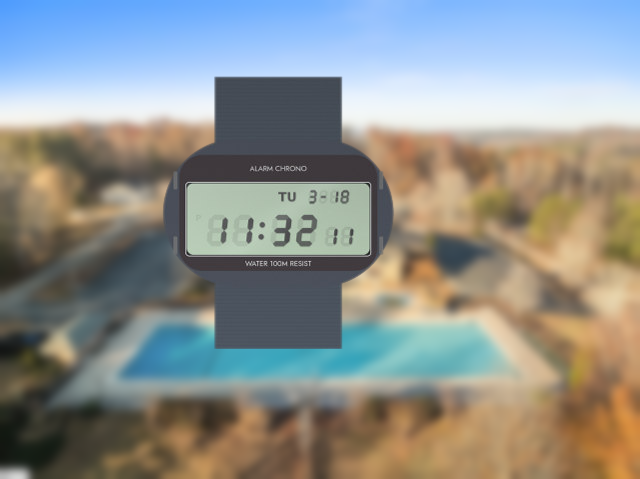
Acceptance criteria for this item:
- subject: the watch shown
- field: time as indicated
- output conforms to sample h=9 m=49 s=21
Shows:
h=11 m=32 s=11
